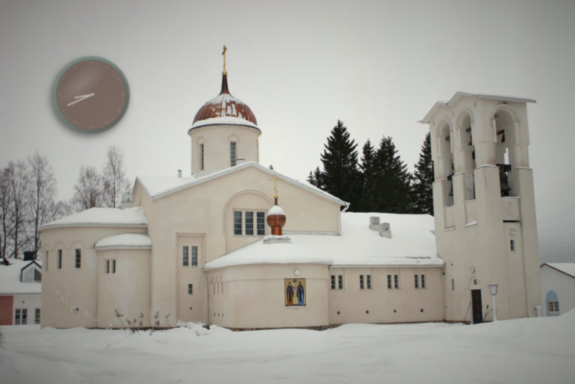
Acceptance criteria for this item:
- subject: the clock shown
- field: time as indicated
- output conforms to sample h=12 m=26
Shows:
h=8 m=41
